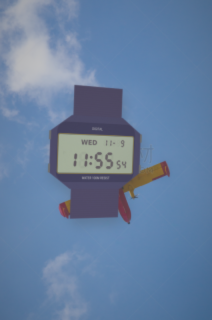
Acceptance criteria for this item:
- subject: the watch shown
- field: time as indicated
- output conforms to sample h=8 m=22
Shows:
h=11 m=55
